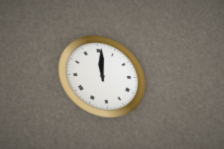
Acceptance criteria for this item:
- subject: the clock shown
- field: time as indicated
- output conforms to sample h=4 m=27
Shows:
h=12 m=1
